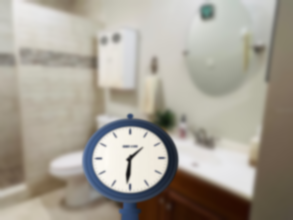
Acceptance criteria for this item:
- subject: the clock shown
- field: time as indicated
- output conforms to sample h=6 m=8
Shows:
h=1 m=31
